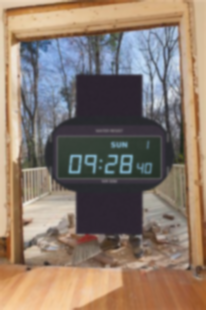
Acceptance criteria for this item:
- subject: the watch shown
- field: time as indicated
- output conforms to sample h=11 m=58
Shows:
h=9 m=28
